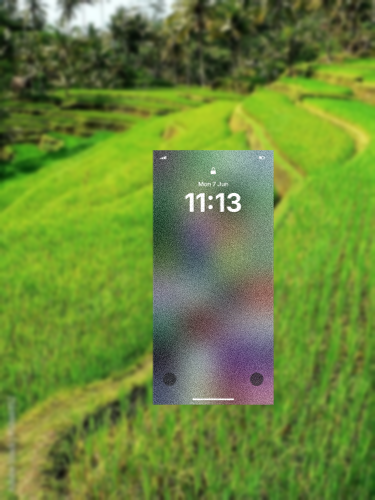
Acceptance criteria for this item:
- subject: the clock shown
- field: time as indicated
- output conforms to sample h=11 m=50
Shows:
h=11 m=13
